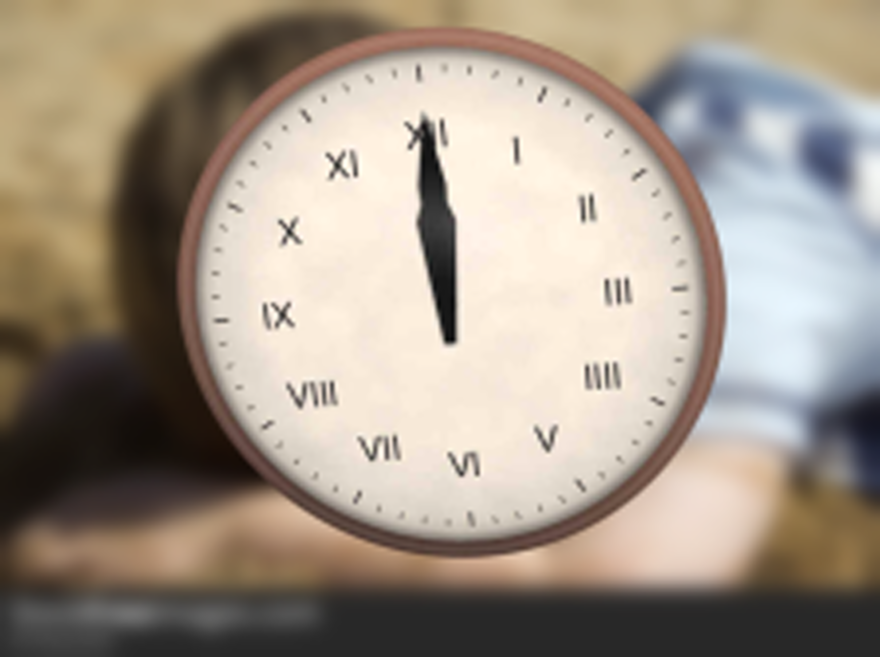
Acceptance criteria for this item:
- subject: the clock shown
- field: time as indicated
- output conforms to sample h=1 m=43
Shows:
h=12 m=0
